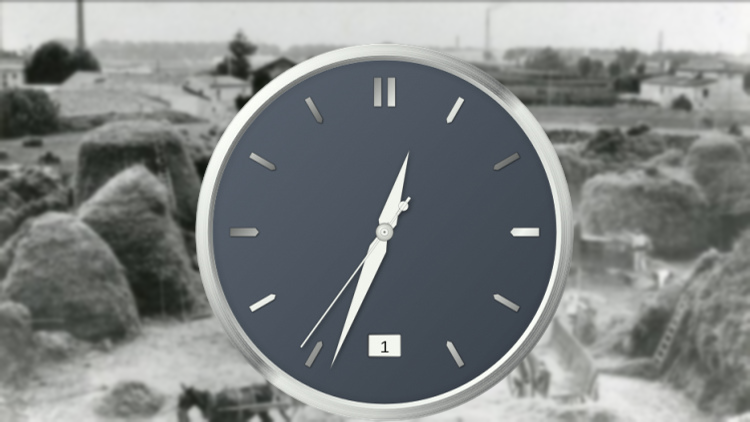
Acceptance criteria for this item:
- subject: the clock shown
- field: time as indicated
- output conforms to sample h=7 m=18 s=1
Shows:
h=12 m=33 s=36
